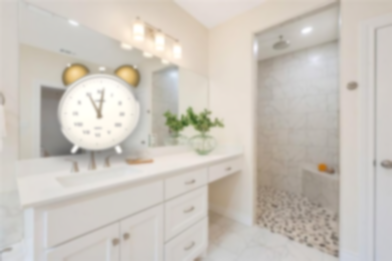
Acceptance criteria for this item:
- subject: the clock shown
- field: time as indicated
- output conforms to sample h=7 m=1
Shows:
h=11 m=1
